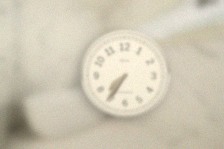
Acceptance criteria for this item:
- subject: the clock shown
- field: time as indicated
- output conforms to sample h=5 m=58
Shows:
h=7 m=36
